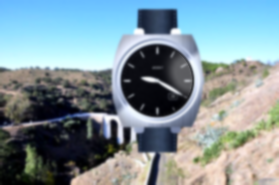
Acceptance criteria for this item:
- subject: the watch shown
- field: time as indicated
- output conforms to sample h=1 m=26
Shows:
h=9 m=20
